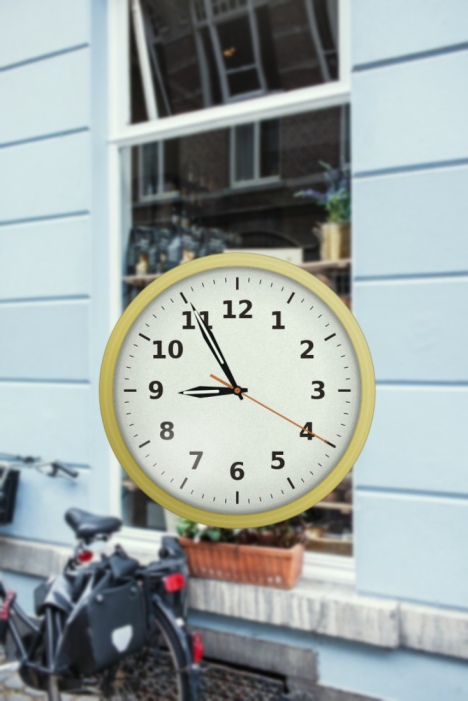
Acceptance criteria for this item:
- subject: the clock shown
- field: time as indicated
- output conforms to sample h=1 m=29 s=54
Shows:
h=8 m=55 s=20
